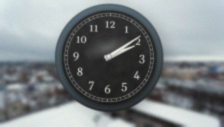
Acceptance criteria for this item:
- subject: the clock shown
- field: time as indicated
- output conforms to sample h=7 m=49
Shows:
h=2 m=9
